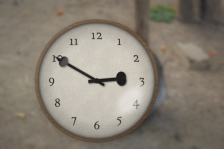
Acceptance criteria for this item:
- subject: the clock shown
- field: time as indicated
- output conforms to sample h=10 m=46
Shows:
h=2 m=50
